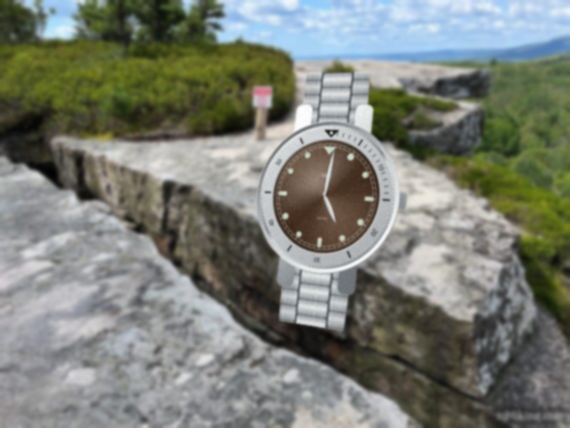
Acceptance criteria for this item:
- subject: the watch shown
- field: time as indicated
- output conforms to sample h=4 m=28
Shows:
h=5 m=1
